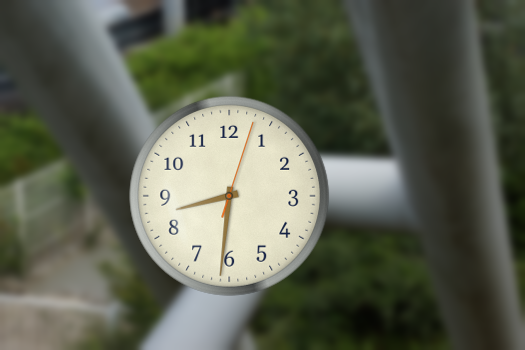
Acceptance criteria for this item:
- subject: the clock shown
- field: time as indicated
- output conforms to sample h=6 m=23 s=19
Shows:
h=8 m=31 s=3
